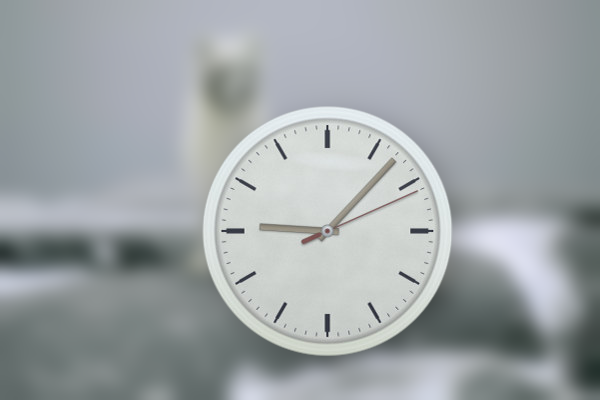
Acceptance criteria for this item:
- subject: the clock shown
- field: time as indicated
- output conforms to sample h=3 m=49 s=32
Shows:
h=9 m=7 s=11
